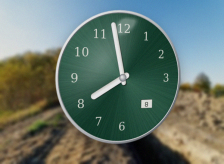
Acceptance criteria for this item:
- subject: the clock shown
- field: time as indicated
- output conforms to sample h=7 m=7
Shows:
h=7 m=58
